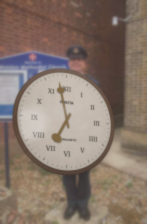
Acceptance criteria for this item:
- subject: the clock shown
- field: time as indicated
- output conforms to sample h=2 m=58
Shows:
h=6 m=58
